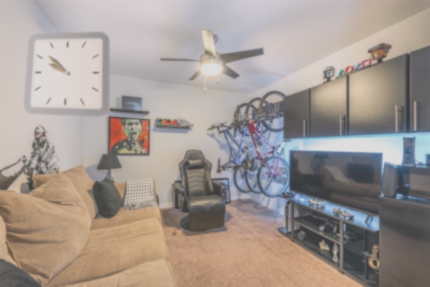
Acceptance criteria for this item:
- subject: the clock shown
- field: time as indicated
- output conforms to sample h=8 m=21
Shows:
h=9 m=52
